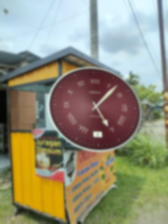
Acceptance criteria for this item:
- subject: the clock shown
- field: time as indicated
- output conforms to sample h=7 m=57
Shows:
h=5 m=7
